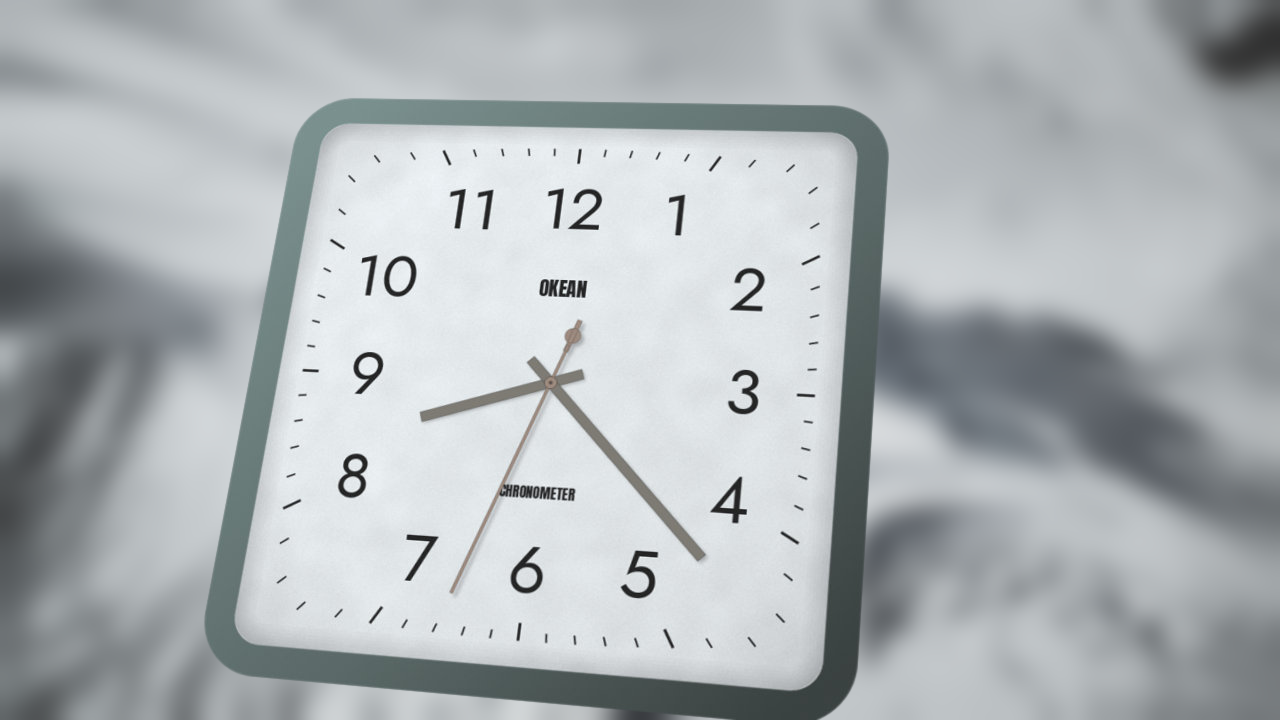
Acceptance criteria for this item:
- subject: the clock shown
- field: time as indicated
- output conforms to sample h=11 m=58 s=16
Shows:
h=8 m=22 s=33
